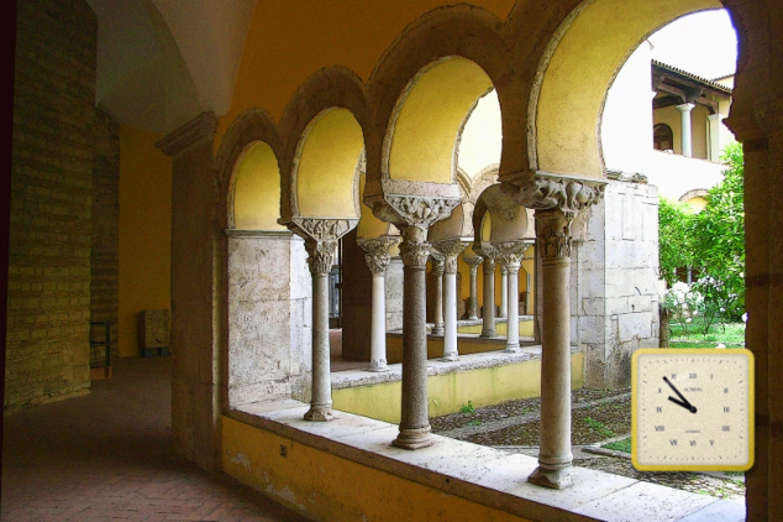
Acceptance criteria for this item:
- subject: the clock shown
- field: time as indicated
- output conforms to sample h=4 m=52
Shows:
h=9 m=53
